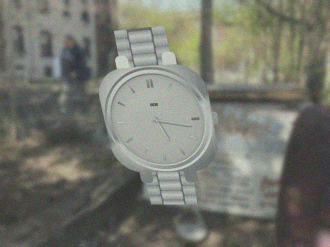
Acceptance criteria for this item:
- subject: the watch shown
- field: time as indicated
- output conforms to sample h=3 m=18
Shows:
h=5 m=17
